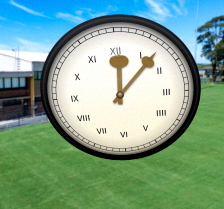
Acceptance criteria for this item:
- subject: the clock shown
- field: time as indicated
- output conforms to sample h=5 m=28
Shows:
h=12 m=7
